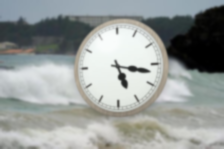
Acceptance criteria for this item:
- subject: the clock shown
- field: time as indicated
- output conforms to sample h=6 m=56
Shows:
h=5 m=17
